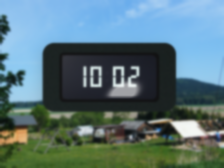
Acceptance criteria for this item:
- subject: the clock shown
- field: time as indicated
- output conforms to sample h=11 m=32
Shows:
h=10 m=2
